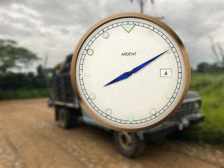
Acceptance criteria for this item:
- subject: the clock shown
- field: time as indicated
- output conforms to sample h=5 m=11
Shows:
h=8 m=10
